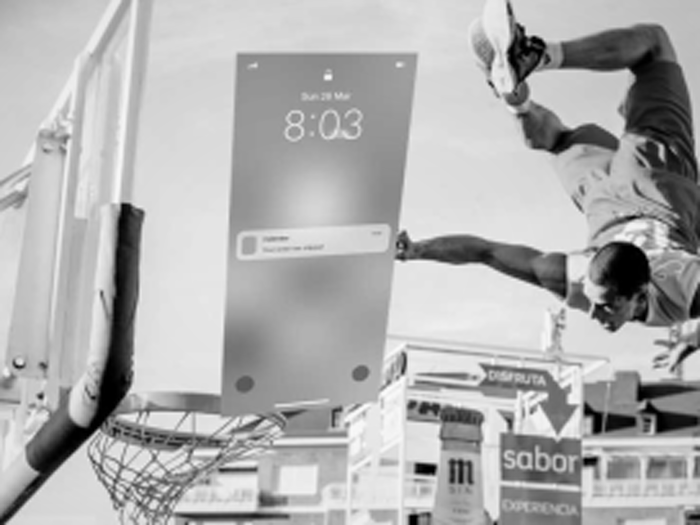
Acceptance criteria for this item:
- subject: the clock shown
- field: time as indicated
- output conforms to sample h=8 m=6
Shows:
h=8 m=3
